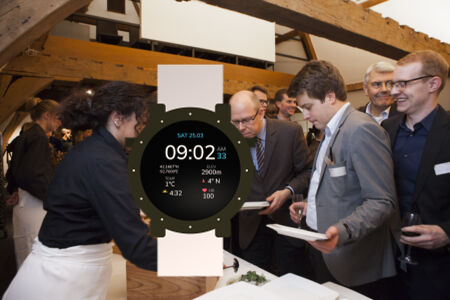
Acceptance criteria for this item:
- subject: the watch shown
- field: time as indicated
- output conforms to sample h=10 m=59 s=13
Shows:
h=9 m=2 s=33
